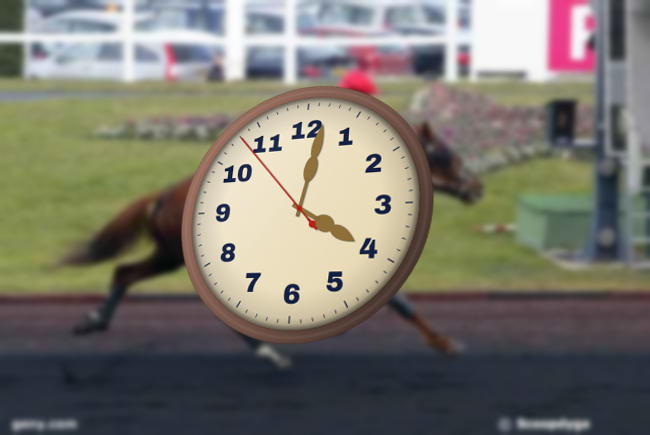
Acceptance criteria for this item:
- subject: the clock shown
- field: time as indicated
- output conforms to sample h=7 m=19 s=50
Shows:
h=4 m=1 s=53
